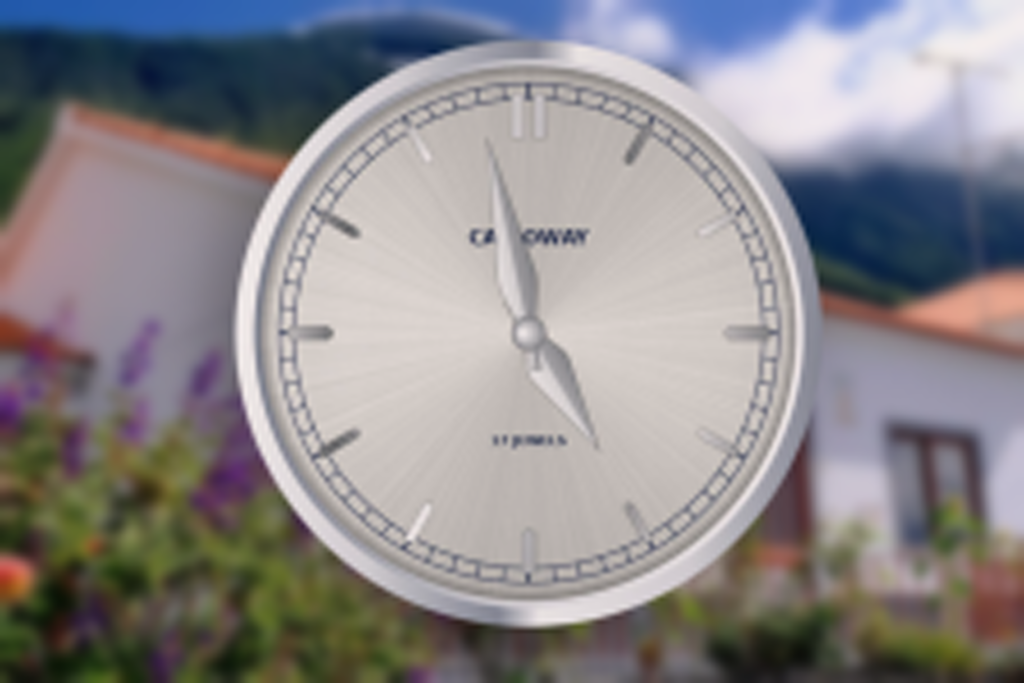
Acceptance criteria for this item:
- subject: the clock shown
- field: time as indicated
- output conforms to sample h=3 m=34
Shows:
h=4 m=58
